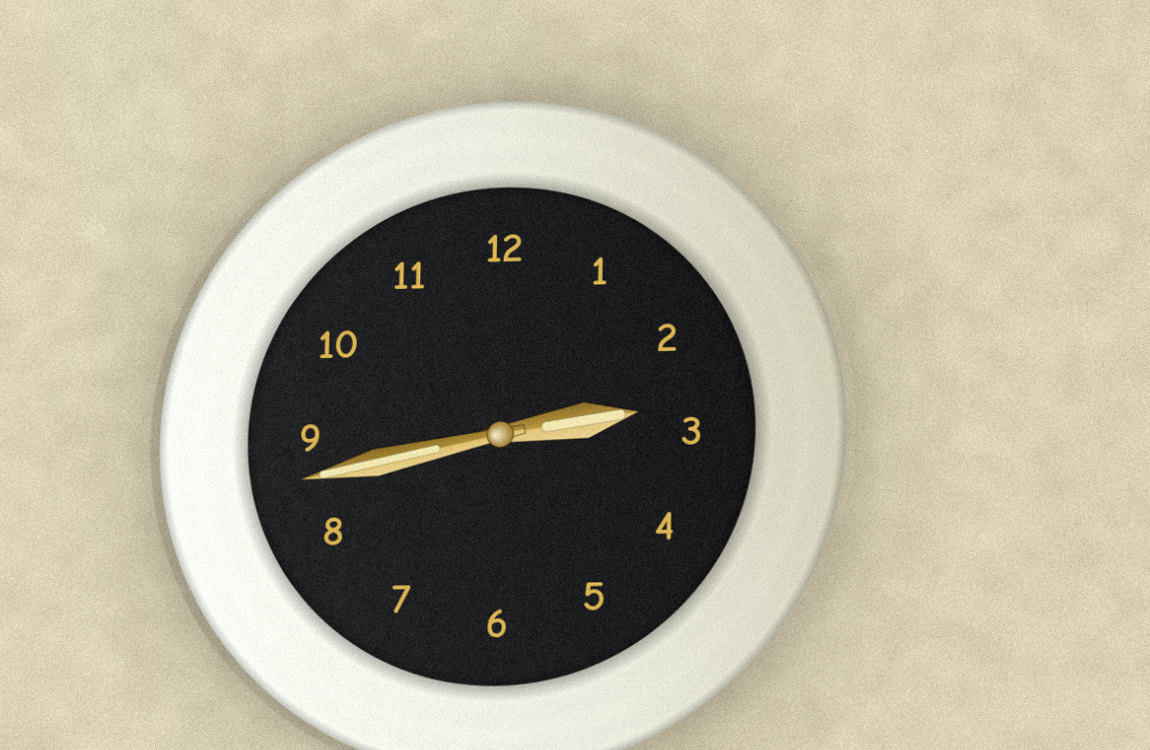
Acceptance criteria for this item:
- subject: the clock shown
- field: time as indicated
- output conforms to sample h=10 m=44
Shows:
h=2 m=43
